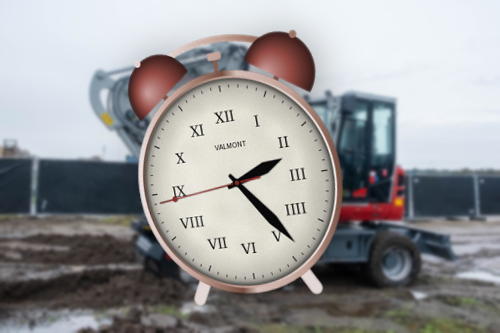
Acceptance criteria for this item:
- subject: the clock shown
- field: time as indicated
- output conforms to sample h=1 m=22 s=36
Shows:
h=2 m=23 s=44
